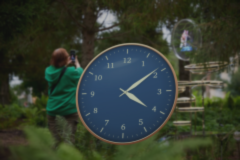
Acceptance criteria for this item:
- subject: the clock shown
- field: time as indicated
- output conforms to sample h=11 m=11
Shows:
h=4 m=9
